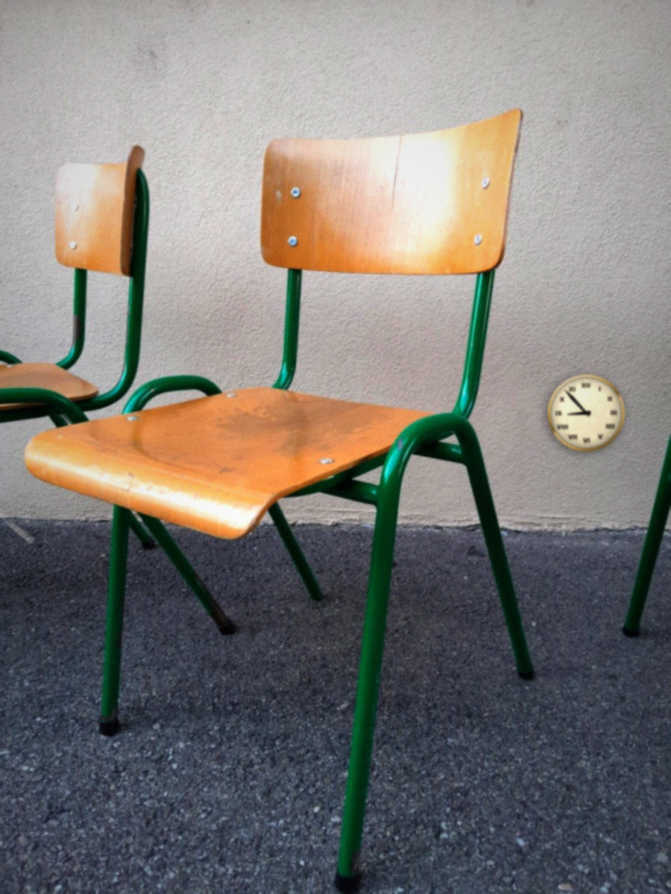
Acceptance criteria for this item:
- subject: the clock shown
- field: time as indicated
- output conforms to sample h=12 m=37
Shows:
h=8 m=53
